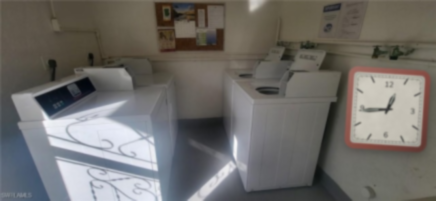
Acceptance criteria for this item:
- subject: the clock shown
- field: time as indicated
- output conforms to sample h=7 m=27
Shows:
h=12 m=44
